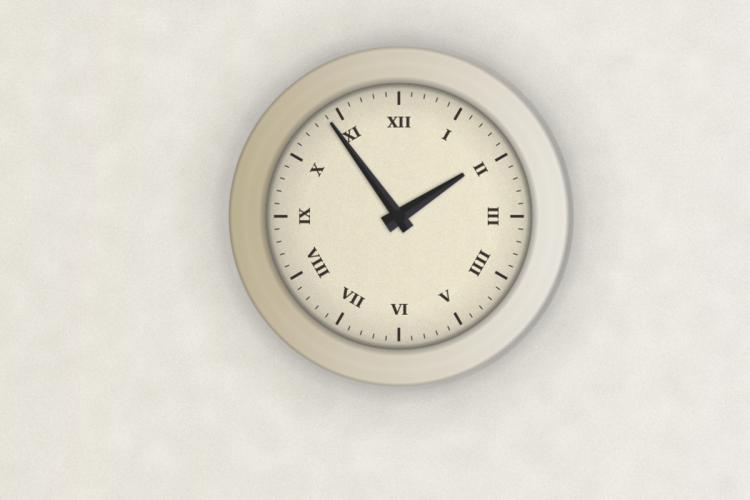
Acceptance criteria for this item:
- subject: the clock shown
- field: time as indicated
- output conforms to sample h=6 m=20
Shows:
h=1 m=54
